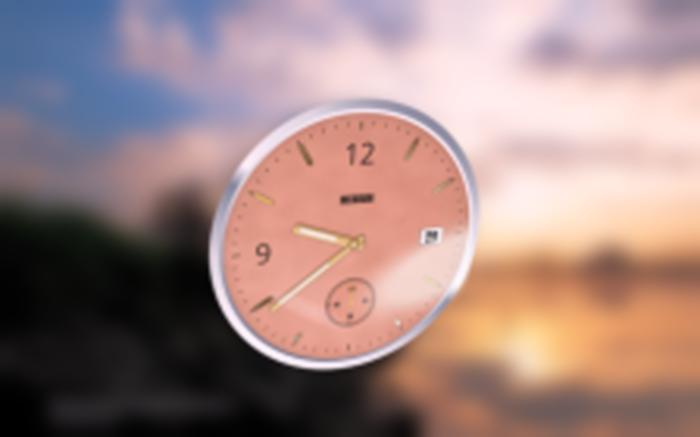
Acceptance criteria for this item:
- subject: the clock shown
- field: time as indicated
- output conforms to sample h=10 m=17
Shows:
h=9 m=39
